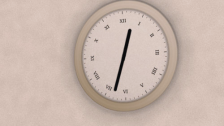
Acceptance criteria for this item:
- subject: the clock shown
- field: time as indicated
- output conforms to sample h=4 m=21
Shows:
h=12 m=33
